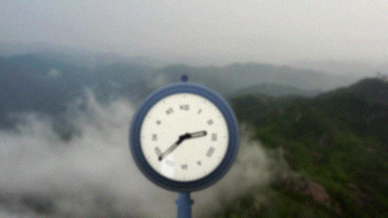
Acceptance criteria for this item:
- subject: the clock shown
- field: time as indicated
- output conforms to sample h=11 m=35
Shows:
h=2 m=38
